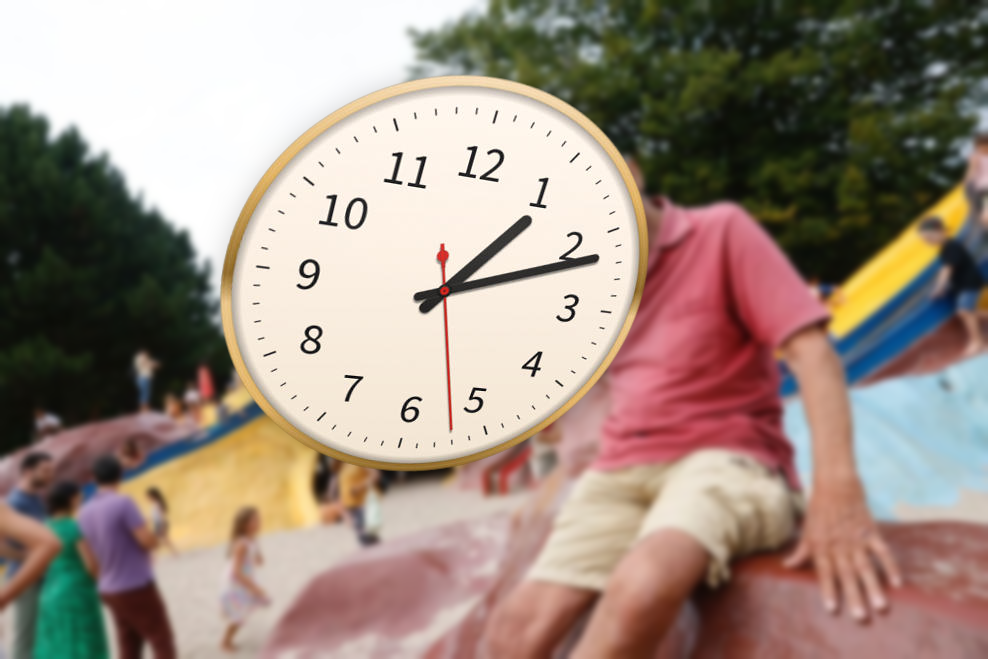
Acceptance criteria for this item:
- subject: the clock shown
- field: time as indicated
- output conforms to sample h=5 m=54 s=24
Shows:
h=1 m=11 s=27
